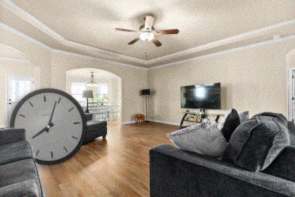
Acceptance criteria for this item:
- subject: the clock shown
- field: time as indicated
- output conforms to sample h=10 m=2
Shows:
h=8 m=4
